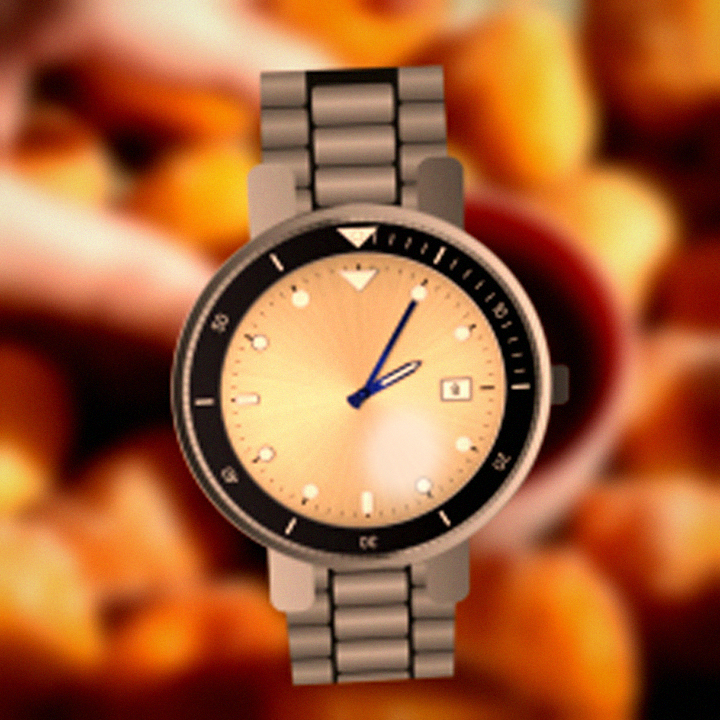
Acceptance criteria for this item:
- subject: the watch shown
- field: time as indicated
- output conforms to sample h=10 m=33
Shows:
h=2 m=5
